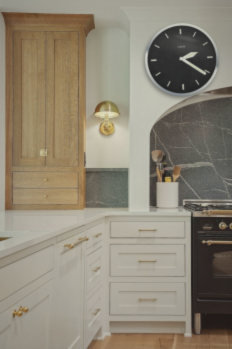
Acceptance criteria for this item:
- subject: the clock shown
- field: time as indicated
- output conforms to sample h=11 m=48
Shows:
h=2 m=21
